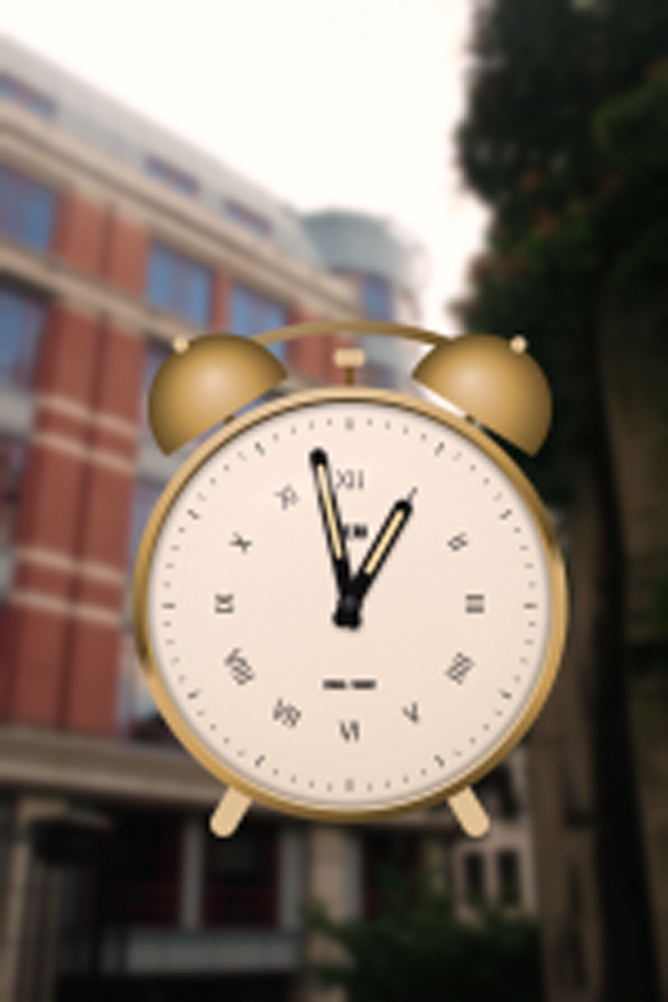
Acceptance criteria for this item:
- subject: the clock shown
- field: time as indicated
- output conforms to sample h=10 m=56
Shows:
h=12 m=58
